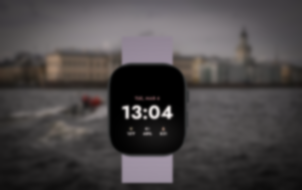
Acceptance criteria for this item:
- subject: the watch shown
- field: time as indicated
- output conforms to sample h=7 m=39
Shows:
h=13 m=4
